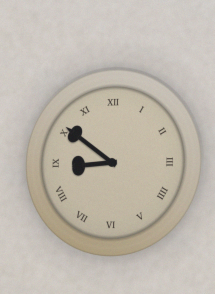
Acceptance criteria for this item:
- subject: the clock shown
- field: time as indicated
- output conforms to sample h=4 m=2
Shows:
h=8 m=51
